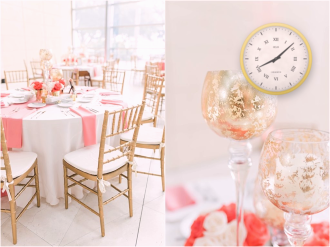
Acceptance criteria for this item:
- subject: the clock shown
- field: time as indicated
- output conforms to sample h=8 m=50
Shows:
h=8 m=8
